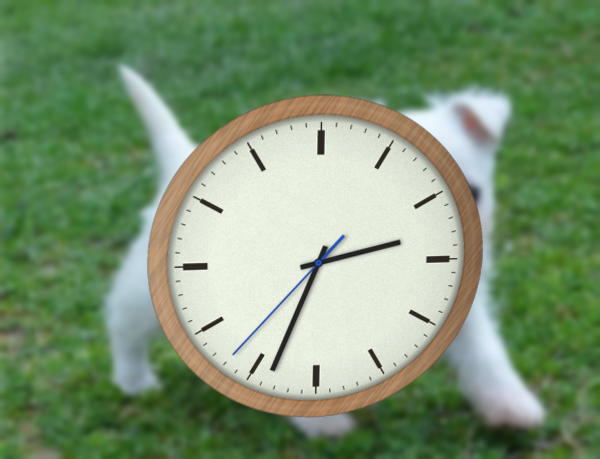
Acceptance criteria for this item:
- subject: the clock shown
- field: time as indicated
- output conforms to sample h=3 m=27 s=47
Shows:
h=2 m=33 s=37
